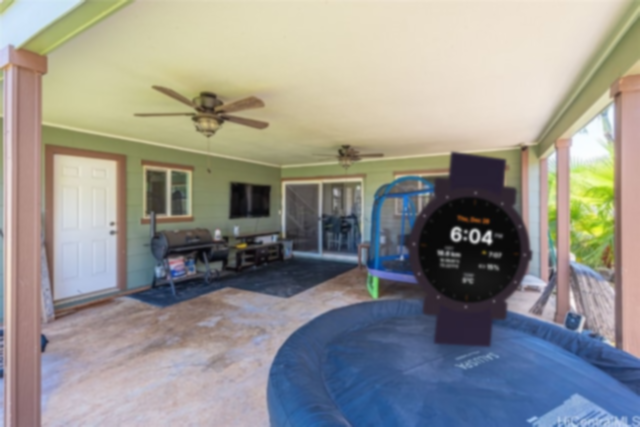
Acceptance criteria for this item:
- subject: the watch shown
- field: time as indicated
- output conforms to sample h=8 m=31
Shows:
h=6 m=4
